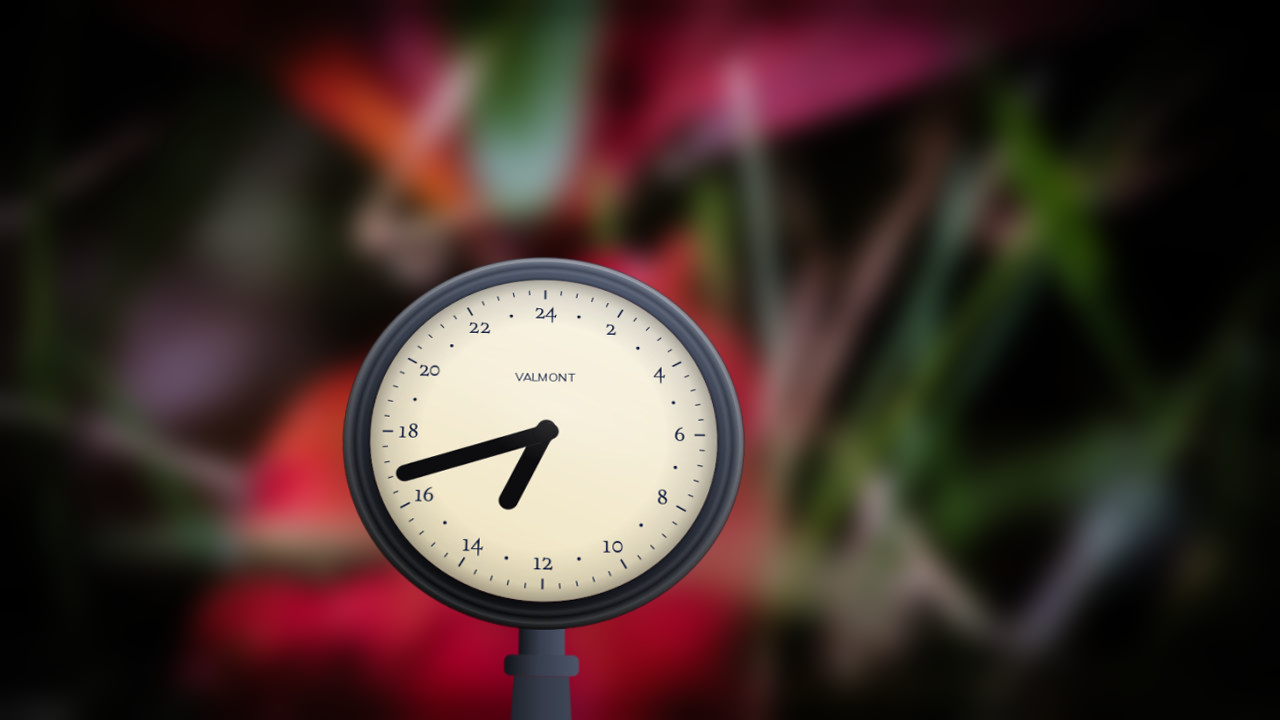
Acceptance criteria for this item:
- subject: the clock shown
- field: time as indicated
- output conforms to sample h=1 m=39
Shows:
h=13 m=42
